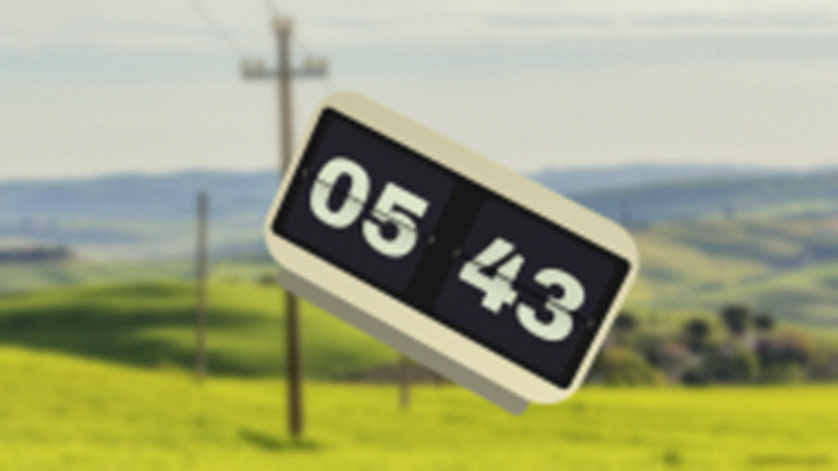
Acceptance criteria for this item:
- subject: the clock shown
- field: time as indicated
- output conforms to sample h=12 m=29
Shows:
h=5 m=43
